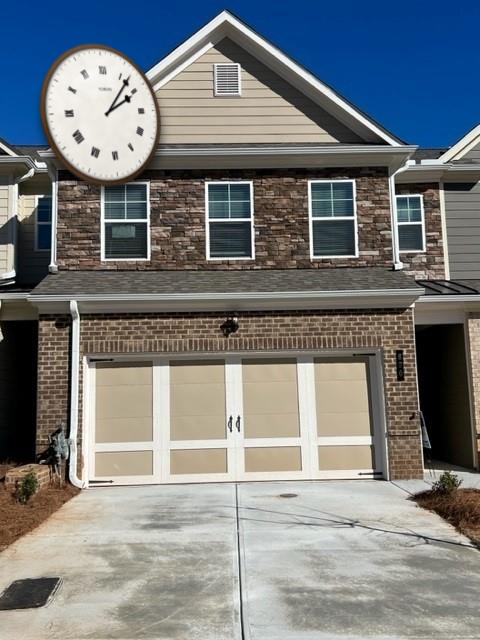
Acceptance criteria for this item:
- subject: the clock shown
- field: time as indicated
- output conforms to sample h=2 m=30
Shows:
h=2 m=7
